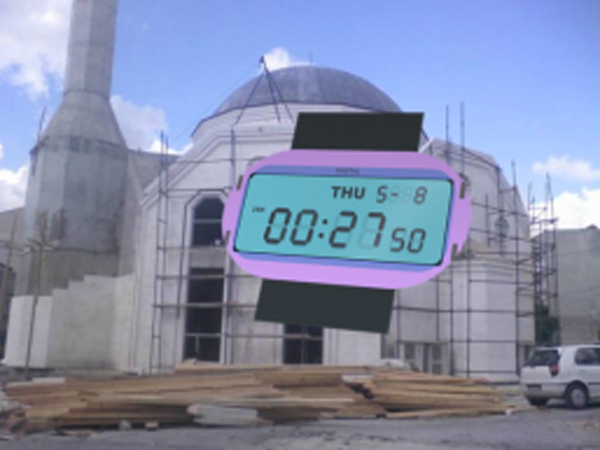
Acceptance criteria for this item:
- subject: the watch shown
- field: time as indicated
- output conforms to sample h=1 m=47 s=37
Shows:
h=0 m=27 s=50
